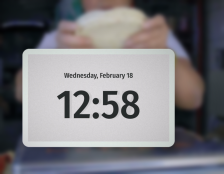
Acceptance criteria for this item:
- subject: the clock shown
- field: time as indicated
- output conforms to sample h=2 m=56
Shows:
h=12 m=58
